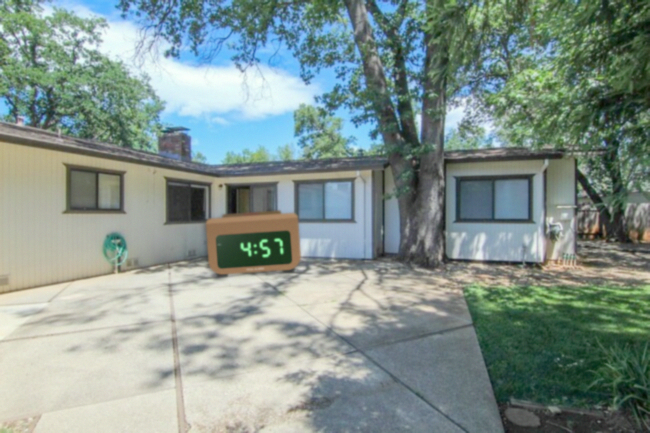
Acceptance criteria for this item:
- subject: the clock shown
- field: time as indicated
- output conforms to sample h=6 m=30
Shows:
h=4 m=57
